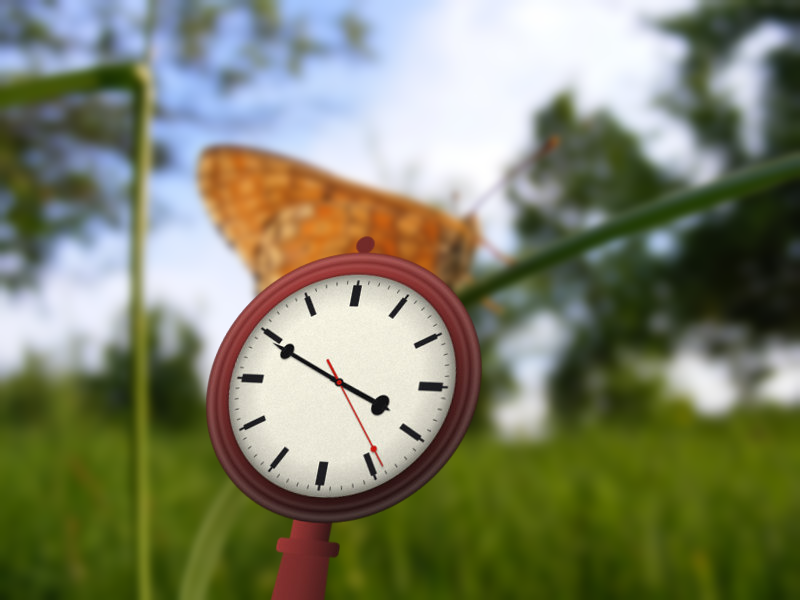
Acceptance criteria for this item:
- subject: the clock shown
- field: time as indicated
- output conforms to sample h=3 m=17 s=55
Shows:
h=3 m=49 s=24
